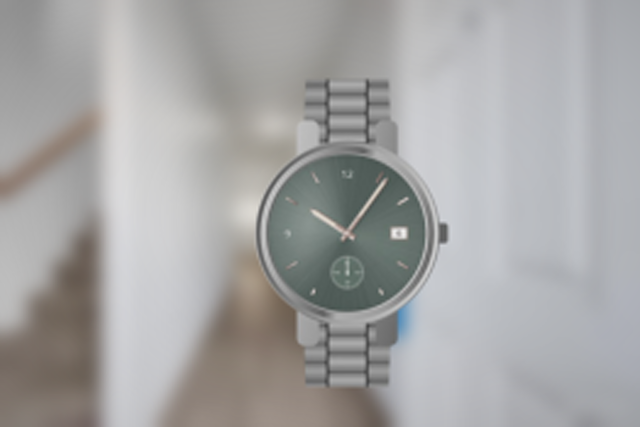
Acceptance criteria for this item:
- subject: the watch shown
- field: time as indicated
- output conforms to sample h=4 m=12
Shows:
h=10 m=6
